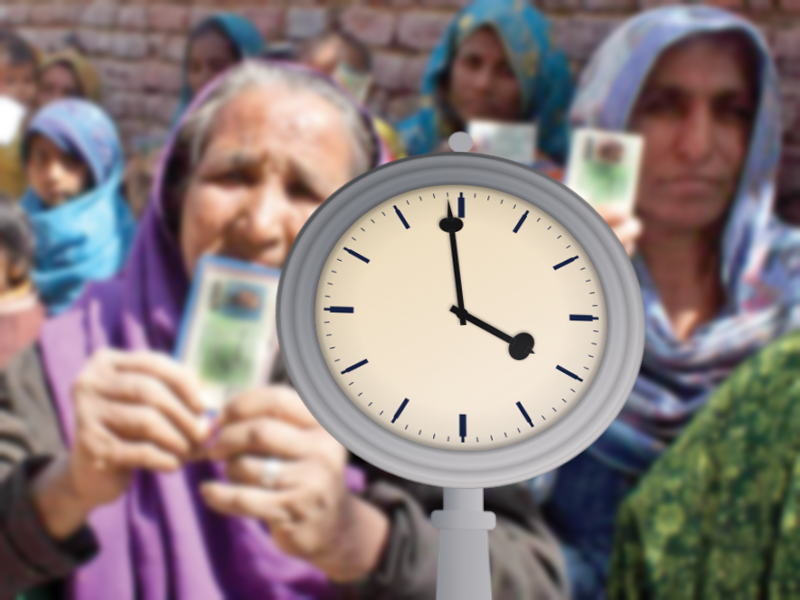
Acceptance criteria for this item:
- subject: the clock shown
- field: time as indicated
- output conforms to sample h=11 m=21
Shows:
h=3 m=59
